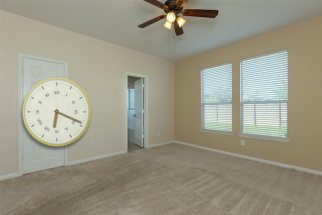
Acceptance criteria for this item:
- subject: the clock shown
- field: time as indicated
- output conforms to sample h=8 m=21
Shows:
h=6 m=19
